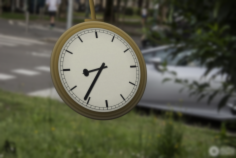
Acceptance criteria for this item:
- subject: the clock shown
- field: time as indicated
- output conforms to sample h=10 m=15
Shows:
h=8 m=36
